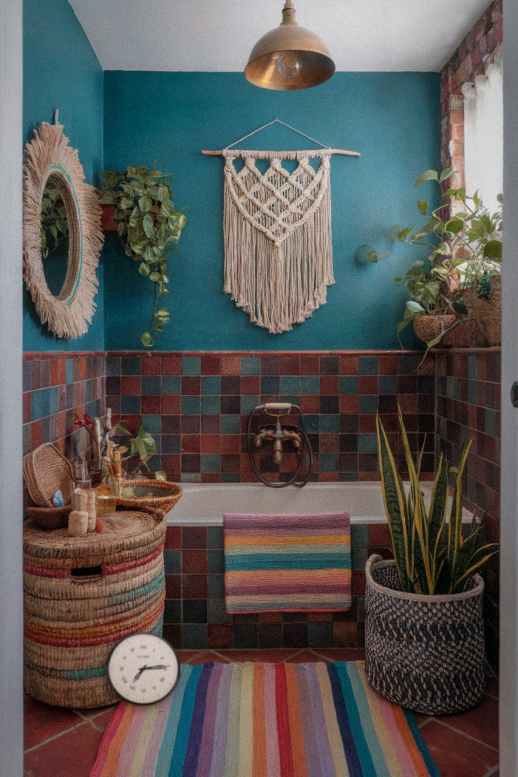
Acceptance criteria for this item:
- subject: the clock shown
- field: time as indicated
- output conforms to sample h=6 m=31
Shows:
h=7 m=14
